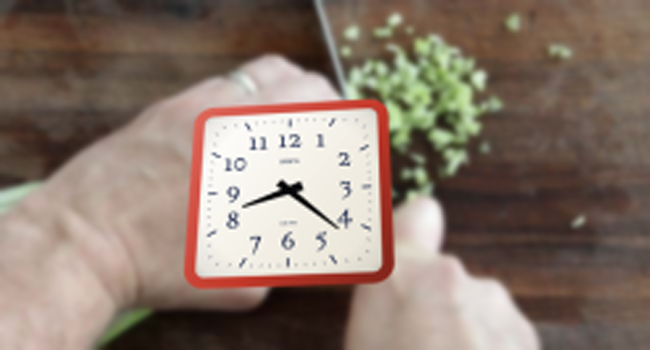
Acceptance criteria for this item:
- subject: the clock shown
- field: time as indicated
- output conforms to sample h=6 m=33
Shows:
h=8 m=22
